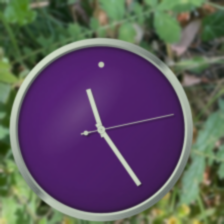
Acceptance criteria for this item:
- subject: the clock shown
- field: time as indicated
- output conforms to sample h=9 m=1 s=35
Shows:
h=11 m=24 s=13
